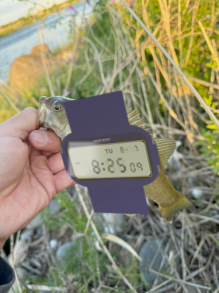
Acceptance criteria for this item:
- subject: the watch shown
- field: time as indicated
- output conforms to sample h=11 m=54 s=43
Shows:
h=8 m=25 s=9
